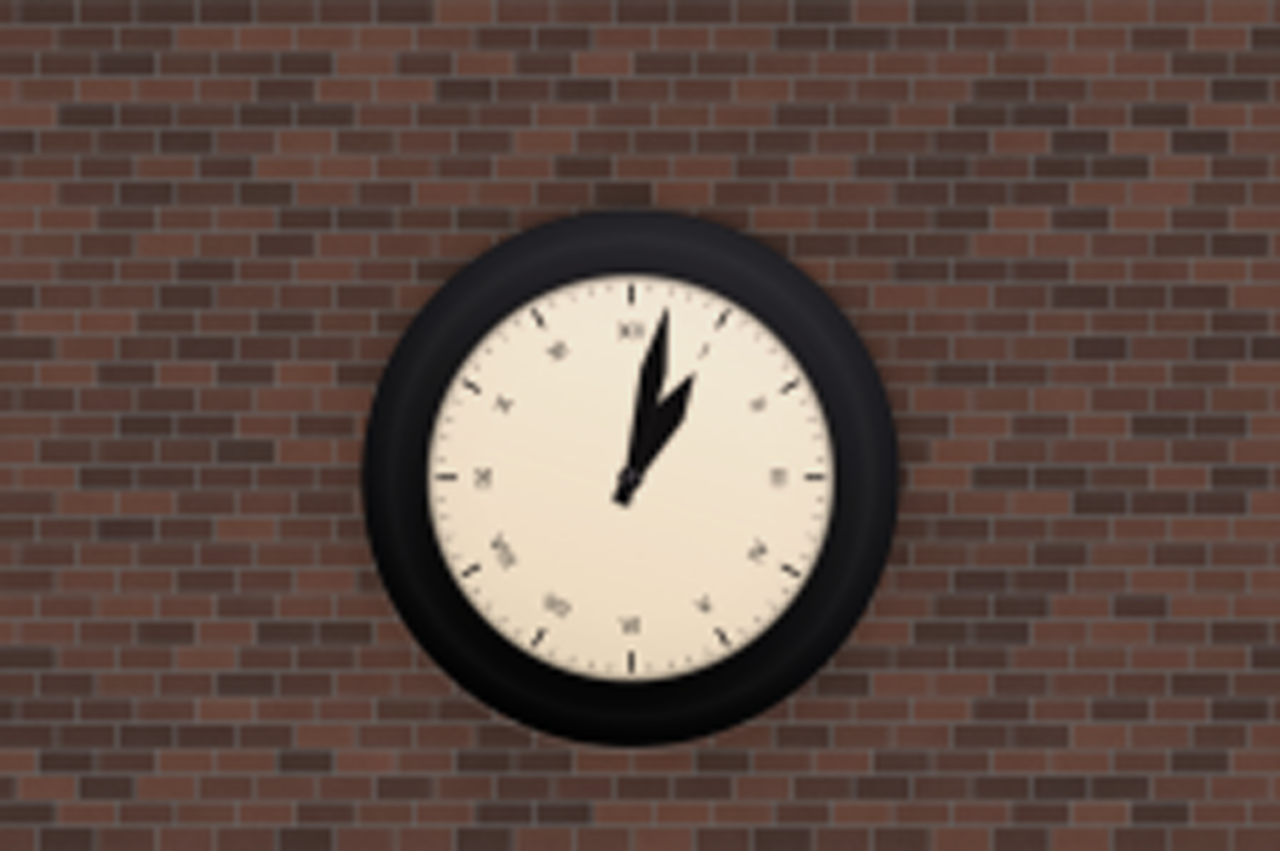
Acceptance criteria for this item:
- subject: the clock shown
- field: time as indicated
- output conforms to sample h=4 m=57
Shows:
h=1 m=2
